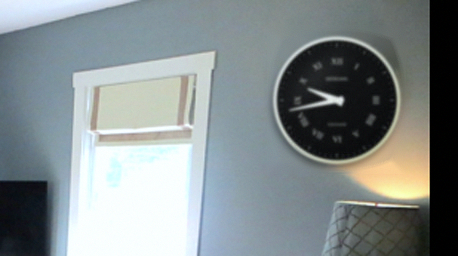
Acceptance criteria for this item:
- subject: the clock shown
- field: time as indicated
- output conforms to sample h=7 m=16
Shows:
h=9 m=43
